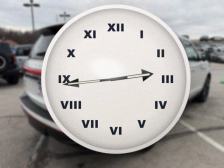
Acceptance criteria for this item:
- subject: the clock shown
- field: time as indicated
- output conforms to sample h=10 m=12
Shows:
h=2 m=44
